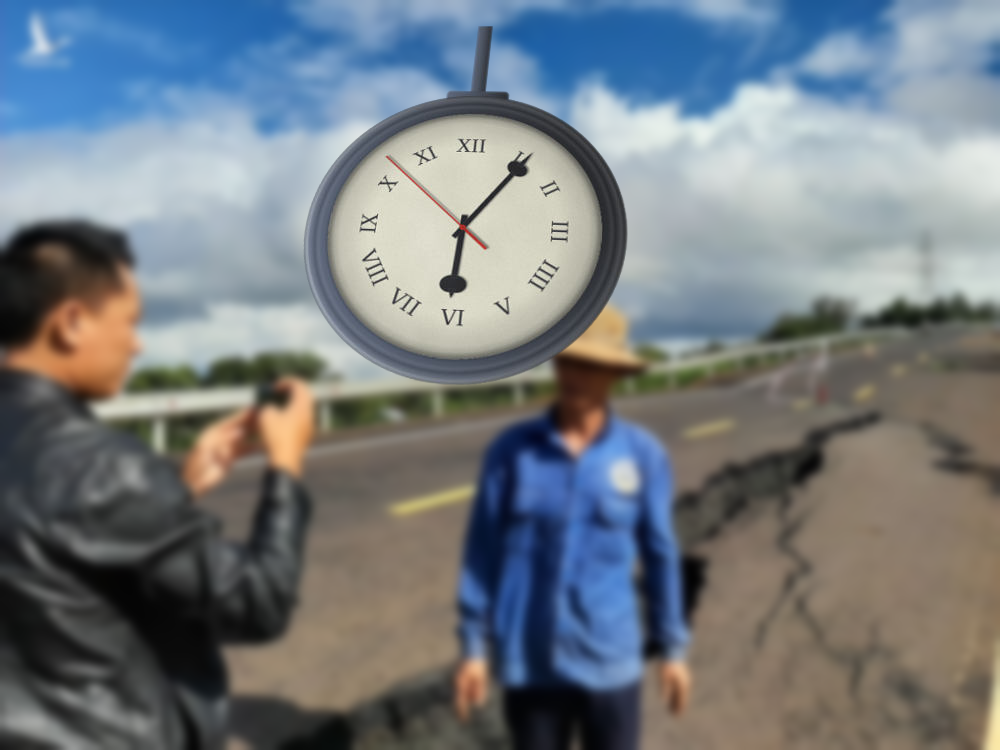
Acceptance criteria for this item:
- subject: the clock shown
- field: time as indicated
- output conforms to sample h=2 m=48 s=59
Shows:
h=6 m=5 s=52
